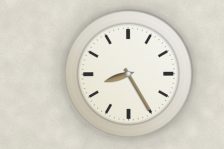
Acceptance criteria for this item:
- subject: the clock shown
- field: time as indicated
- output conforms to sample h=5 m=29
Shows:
h=8 m=25
